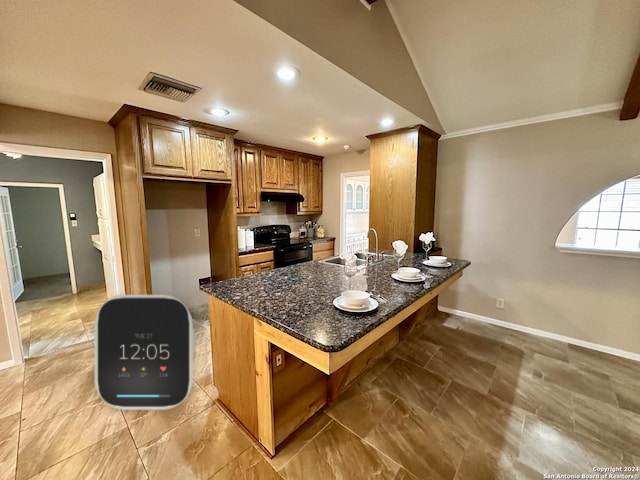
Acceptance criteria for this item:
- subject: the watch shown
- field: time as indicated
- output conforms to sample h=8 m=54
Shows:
h=12 m=5
